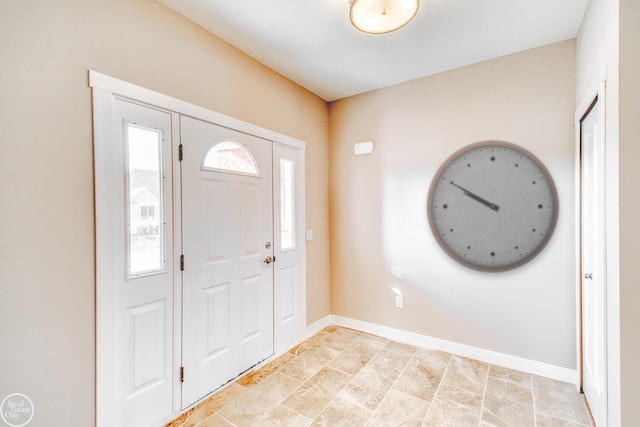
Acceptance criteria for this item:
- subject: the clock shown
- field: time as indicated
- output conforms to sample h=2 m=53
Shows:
h=9 m=50
